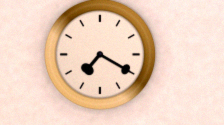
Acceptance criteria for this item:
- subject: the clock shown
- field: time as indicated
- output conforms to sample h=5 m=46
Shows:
h=7 m=20
